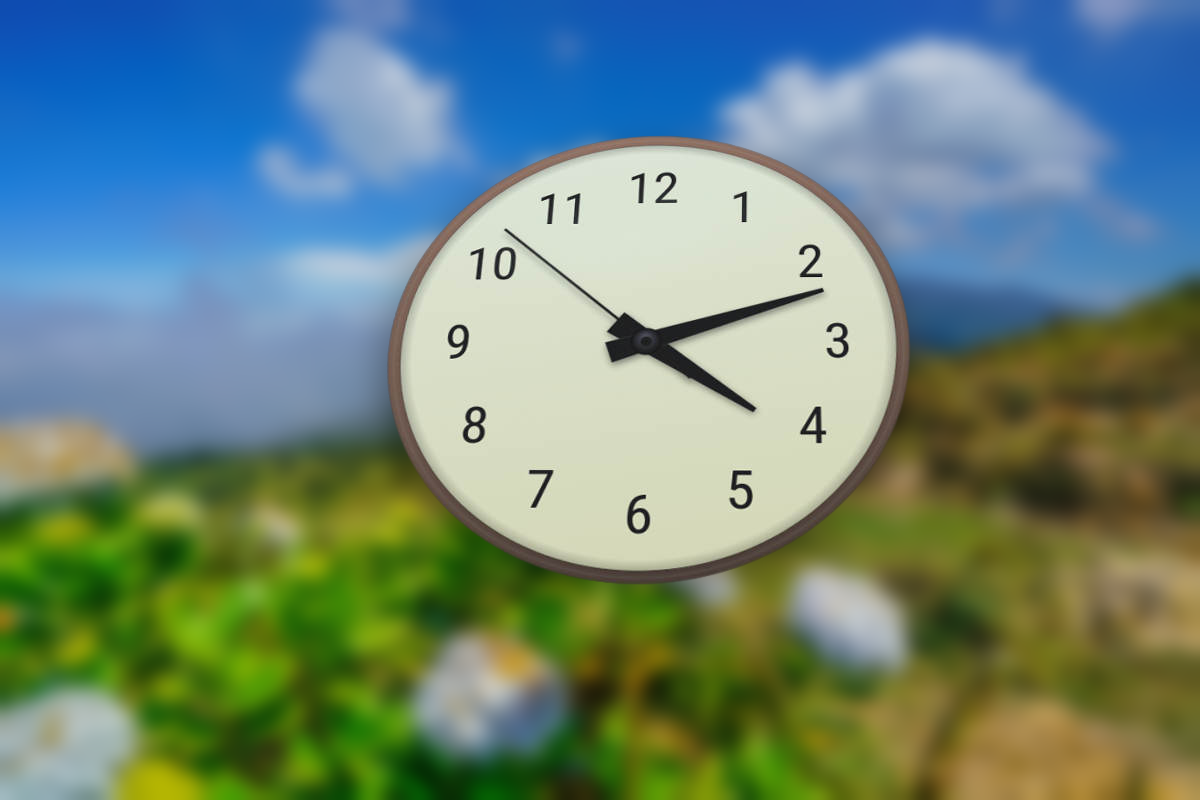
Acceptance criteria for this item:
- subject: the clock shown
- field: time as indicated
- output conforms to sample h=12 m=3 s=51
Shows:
h=4 m=11 s=52
